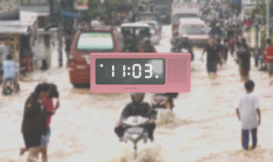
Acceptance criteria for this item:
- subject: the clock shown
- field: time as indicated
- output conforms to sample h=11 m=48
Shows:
h=11 m=3
